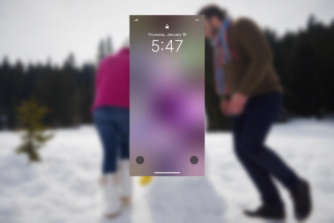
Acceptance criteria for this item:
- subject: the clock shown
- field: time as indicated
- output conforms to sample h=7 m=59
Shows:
h=5 m=47
